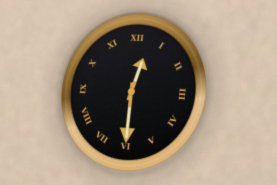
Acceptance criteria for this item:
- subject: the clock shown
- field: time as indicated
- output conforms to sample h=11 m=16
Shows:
h=12 m=30
